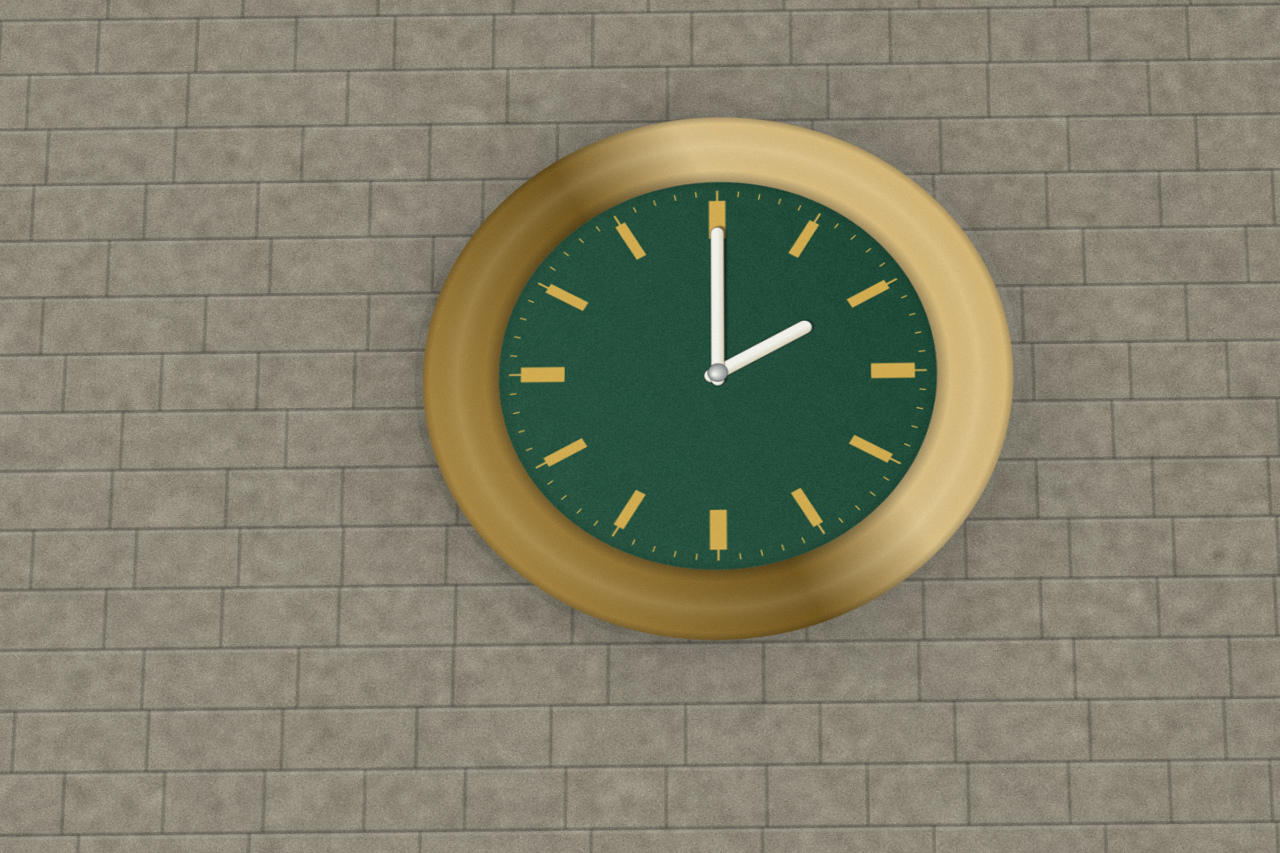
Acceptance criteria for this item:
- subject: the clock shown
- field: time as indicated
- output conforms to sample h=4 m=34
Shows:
h=2 m=0
